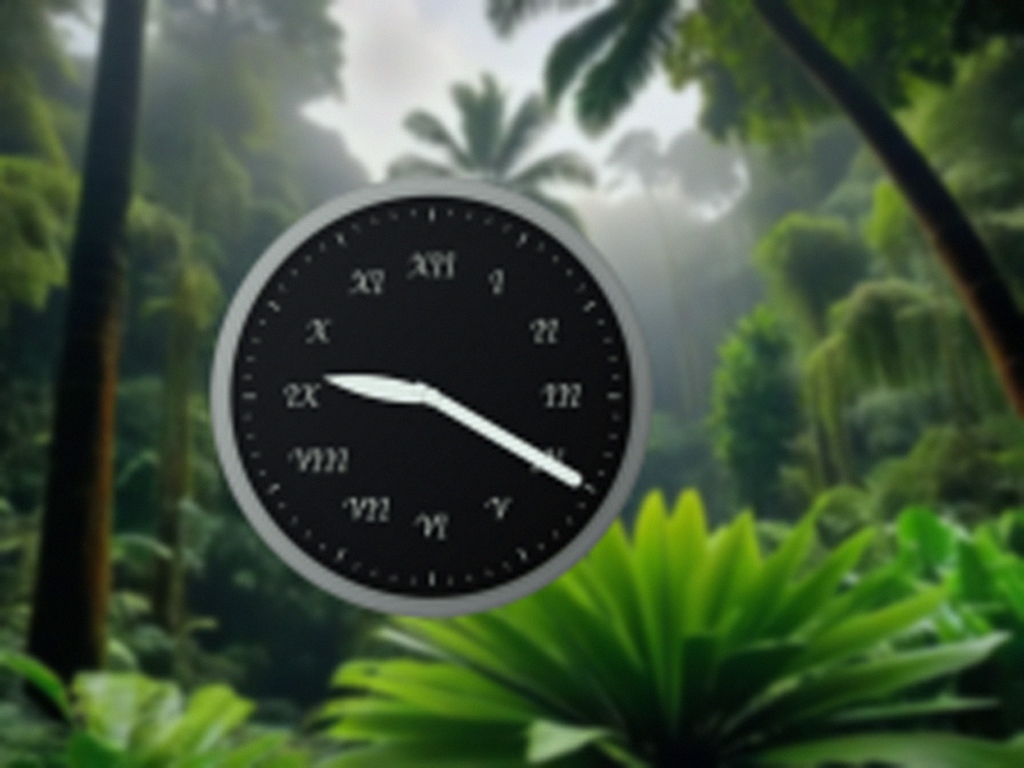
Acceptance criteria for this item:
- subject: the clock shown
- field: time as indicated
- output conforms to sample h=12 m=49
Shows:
h=9 m=20
